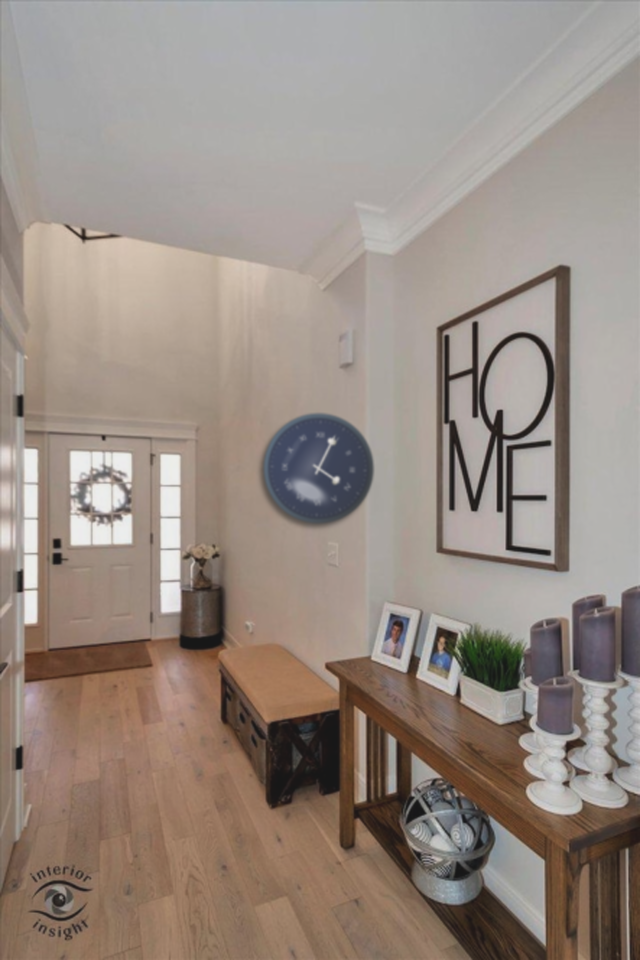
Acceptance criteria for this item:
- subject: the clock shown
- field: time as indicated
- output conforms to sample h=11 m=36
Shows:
h=4 m=4
